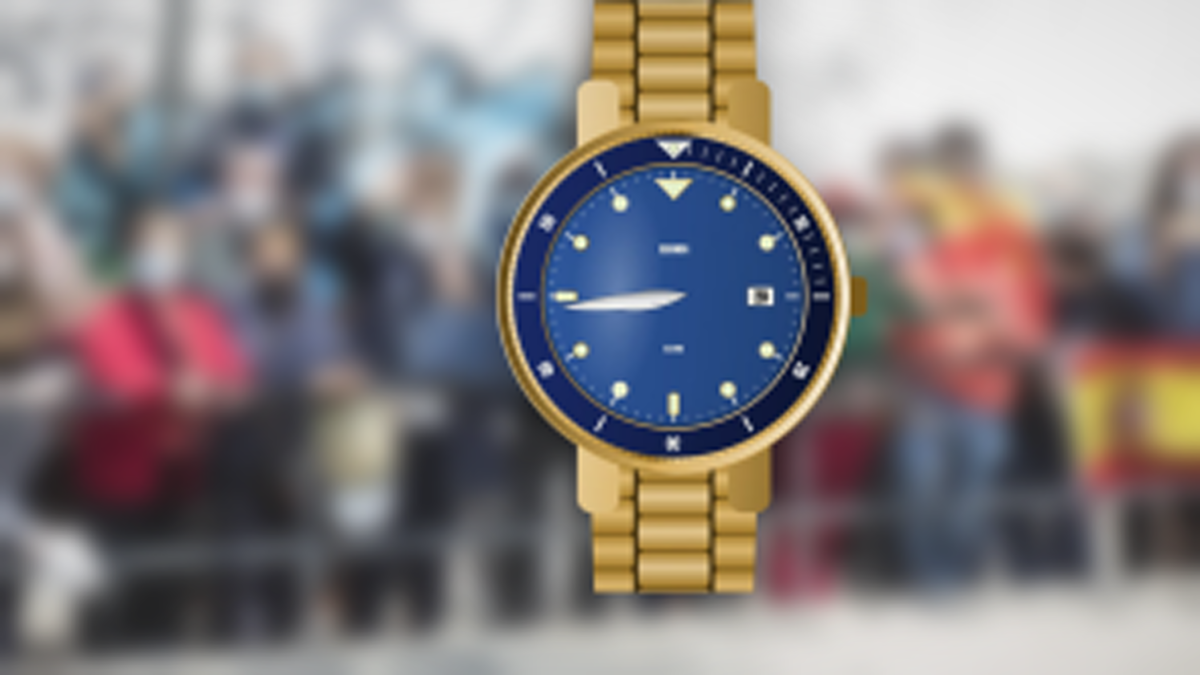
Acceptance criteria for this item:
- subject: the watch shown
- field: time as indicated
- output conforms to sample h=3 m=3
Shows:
h=8 m=44
